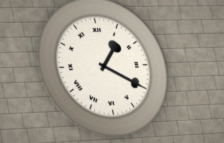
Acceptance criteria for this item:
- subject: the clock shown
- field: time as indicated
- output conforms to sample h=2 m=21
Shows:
h=1 m=20
